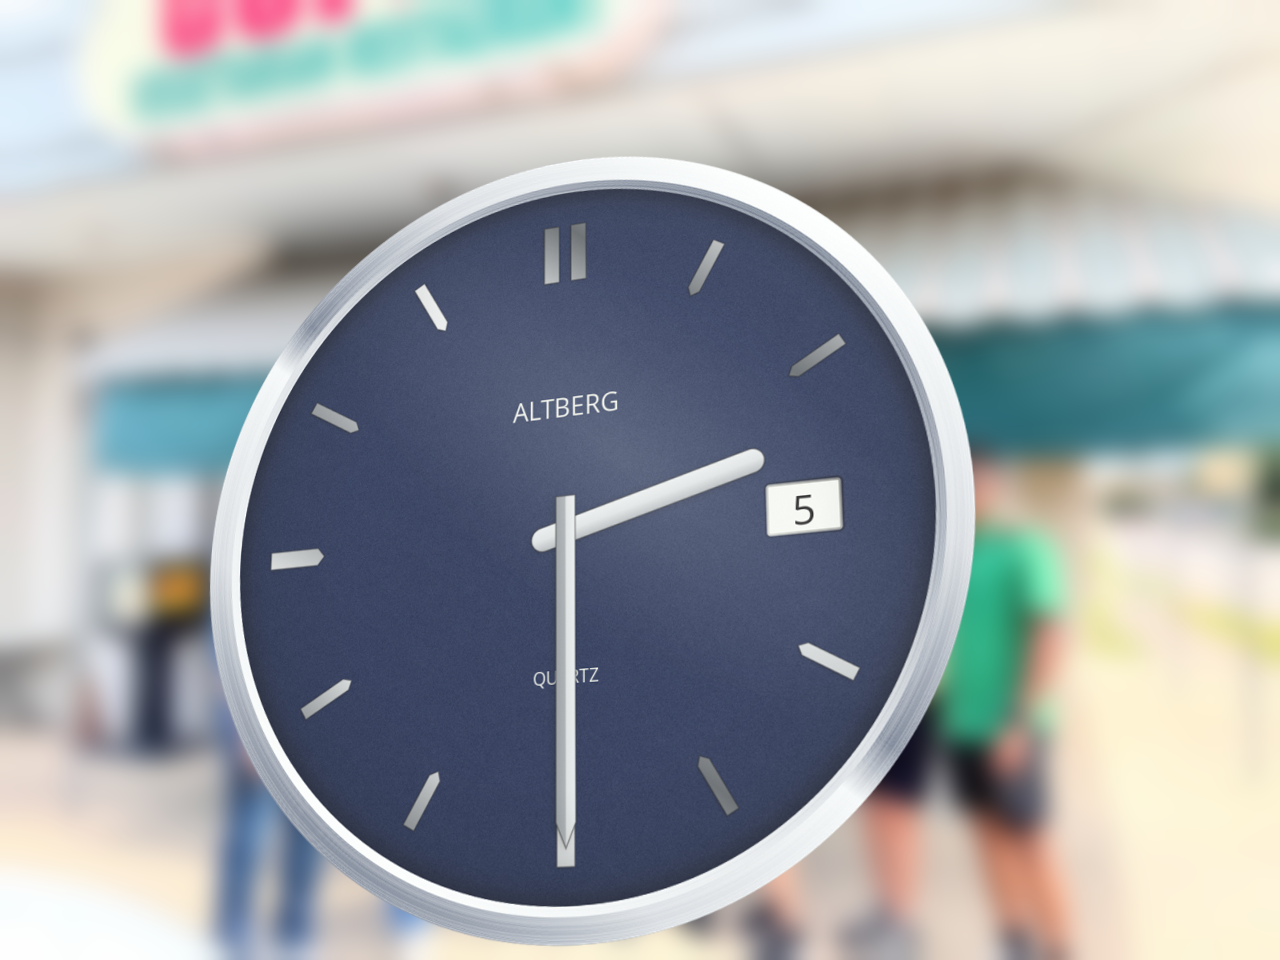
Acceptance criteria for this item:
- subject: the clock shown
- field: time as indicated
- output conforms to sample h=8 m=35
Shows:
h=2 m=30
